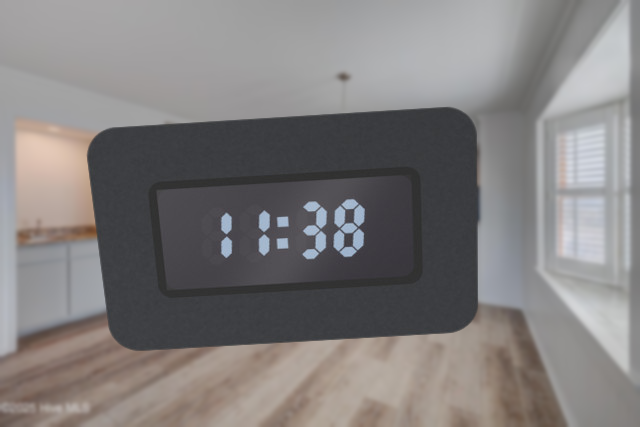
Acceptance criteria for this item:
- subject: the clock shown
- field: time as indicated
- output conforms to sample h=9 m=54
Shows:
h=11 m=38
